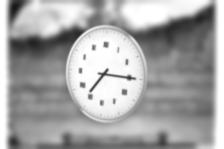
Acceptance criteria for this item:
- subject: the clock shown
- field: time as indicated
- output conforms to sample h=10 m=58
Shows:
h=7 m=15
